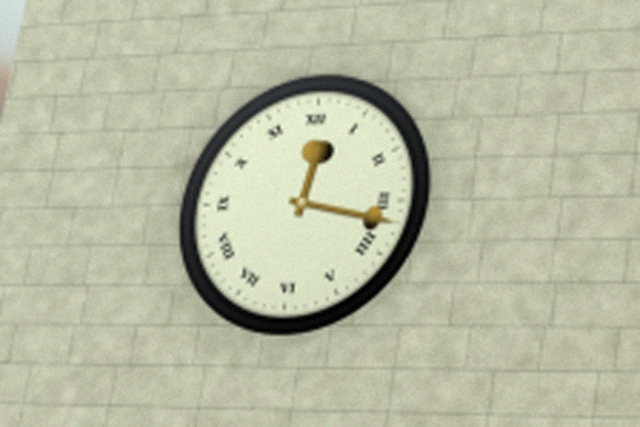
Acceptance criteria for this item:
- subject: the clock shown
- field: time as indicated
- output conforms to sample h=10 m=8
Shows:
h=12 m=17
